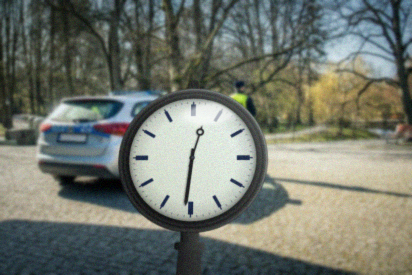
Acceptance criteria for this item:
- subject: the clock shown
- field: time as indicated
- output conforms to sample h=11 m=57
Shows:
h=12 m=31
